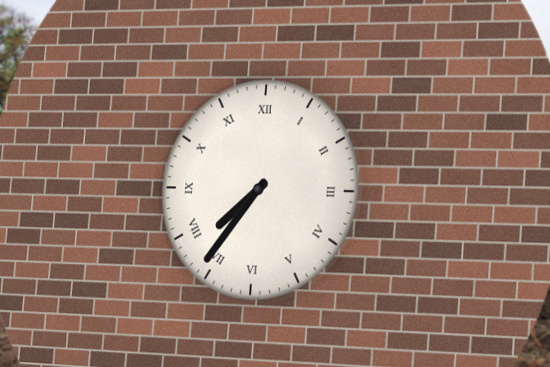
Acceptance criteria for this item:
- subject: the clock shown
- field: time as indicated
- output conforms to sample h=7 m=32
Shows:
h=7 m=36
